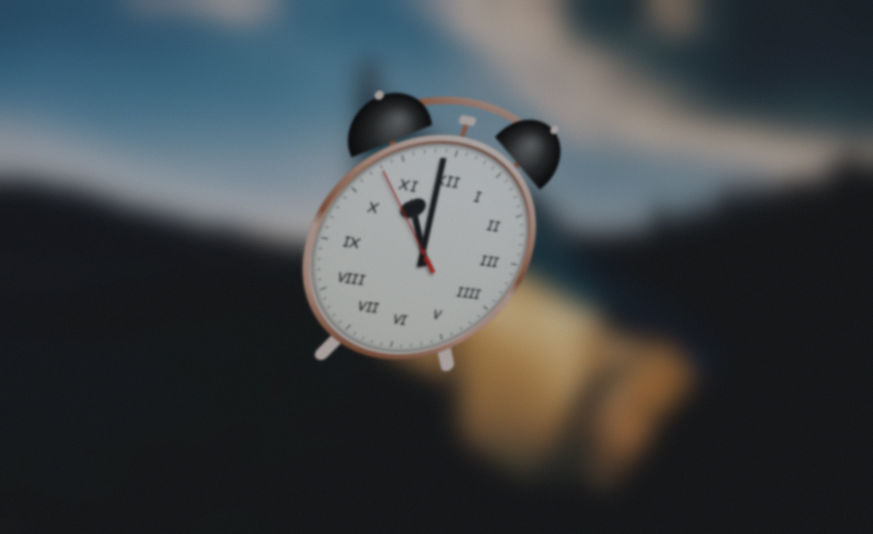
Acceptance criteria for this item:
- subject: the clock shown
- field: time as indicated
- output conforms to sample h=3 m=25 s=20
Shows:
h=10 m=58 s=53
